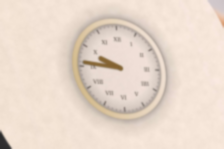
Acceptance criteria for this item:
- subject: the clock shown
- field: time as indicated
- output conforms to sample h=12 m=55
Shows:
h=9 m=46
